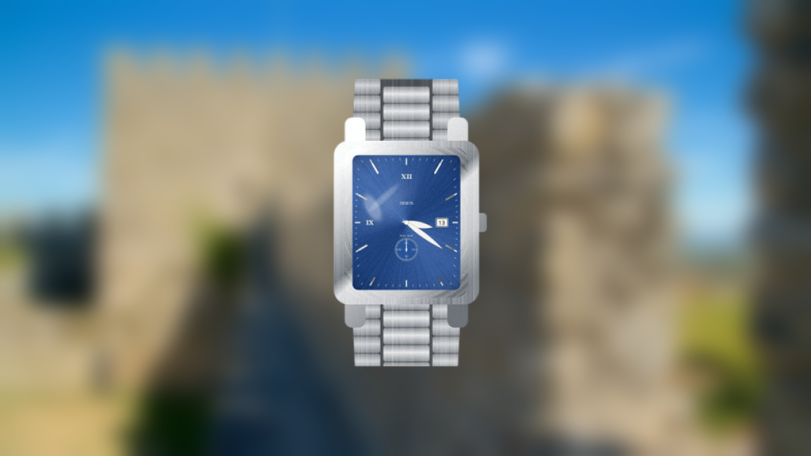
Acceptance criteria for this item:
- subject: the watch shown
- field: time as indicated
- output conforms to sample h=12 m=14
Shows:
h=3 m=21
